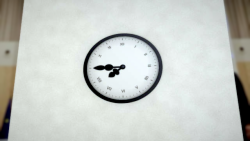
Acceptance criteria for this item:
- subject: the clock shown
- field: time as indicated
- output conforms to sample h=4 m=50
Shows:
h=7 m=45
